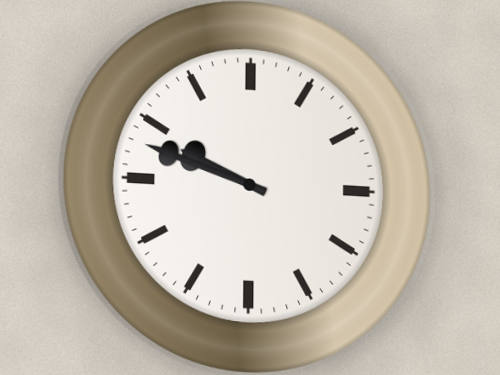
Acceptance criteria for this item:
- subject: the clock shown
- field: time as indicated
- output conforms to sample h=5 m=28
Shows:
h=9 m=48
